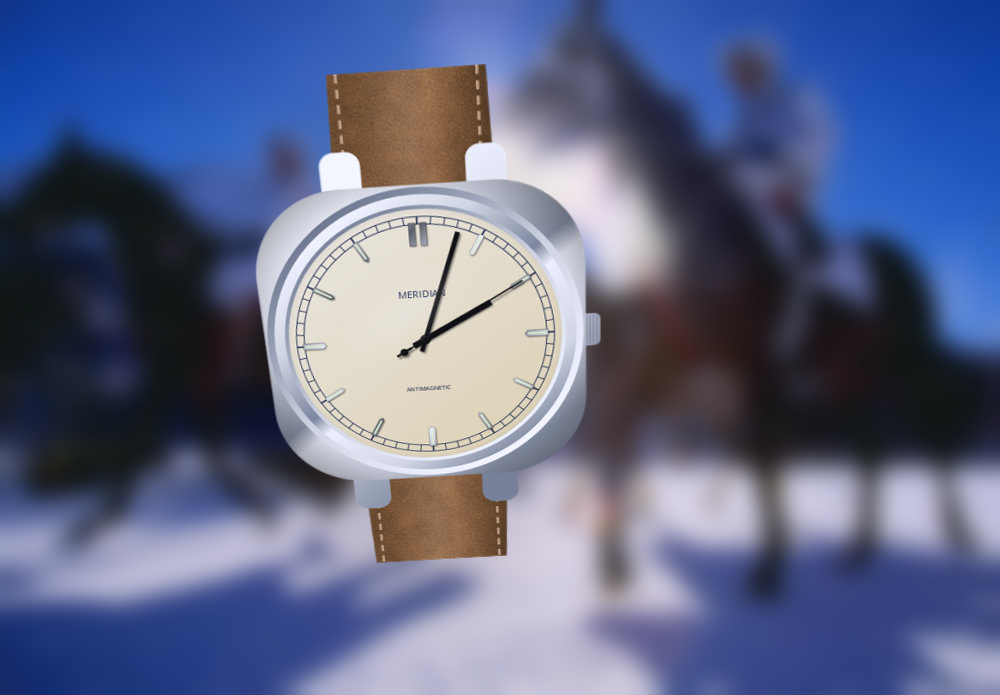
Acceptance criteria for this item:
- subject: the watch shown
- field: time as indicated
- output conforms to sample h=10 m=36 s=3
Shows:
h=2 m=3 s=10
